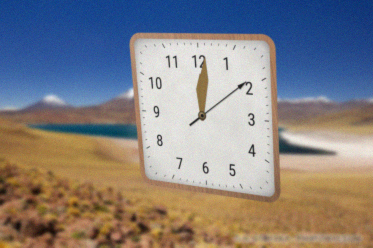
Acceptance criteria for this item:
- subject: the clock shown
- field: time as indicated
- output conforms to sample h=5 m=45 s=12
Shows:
h=12 m=1 s=9
